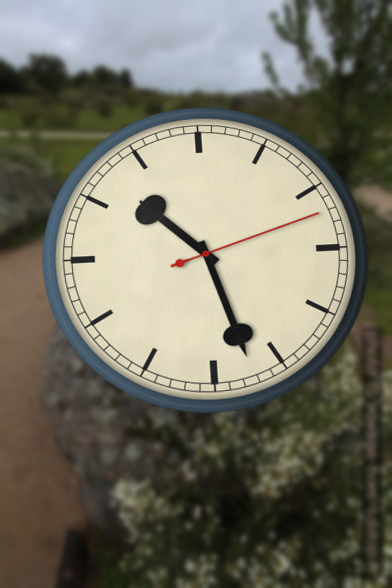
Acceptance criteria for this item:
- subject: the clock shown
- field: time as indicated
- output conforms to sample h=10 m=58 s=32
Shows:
h=10 m=27 s=12
